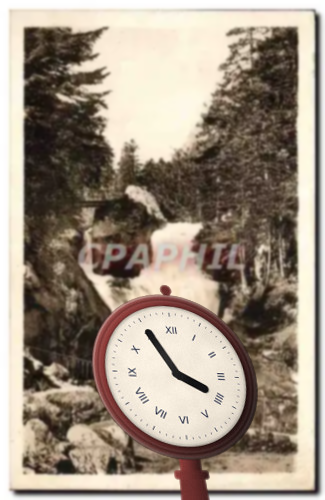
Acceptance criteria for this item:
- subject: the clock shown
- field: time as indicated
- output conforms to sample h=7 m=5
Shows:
h=3 m=55
